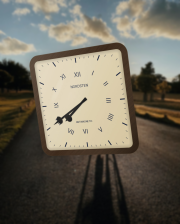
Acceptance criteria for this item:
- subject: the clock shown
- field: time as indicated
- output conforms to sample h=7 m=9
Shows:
h=7 m=40
